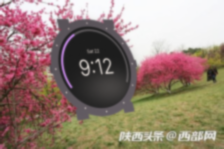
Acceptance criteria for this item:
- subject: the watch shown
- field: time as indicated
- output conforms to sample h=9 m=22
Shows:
h=9 m=12
